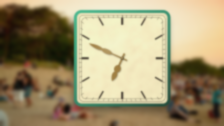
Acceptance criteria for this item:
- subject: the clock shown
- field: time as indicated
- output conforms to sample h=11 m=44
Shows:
h=6 m=49
